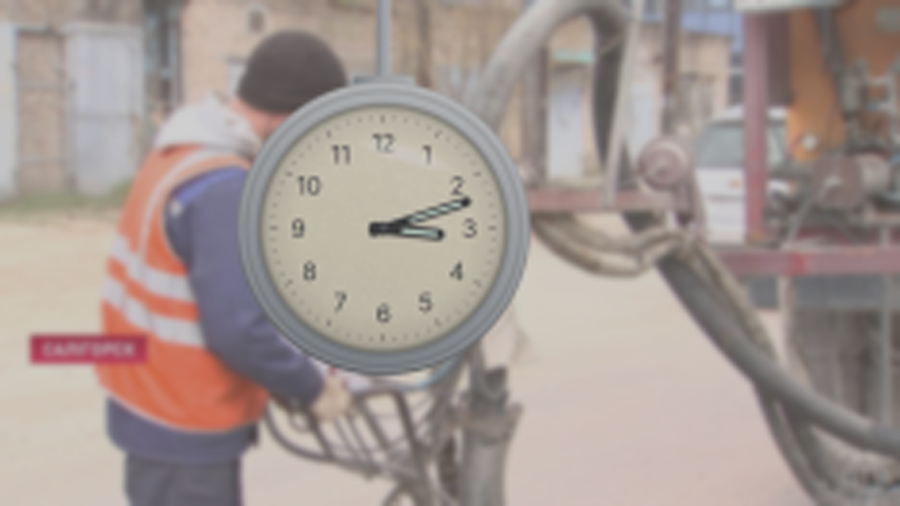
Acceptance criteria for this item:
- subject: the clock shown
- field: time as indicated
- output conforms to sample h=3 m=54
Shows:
h=3 m=12
